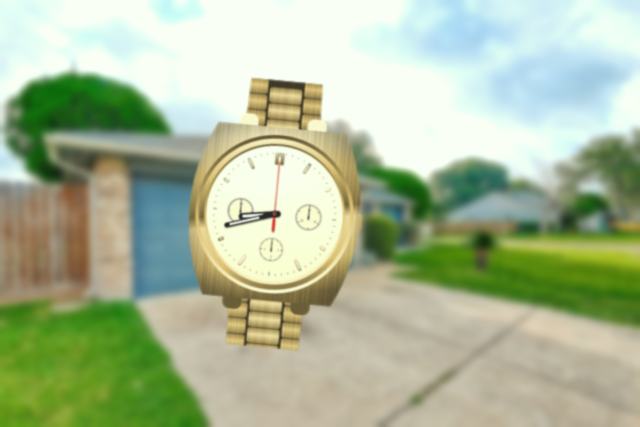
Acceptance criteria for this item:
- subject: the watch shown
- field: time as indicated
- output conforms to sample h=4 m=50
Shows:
h=8 m=42
